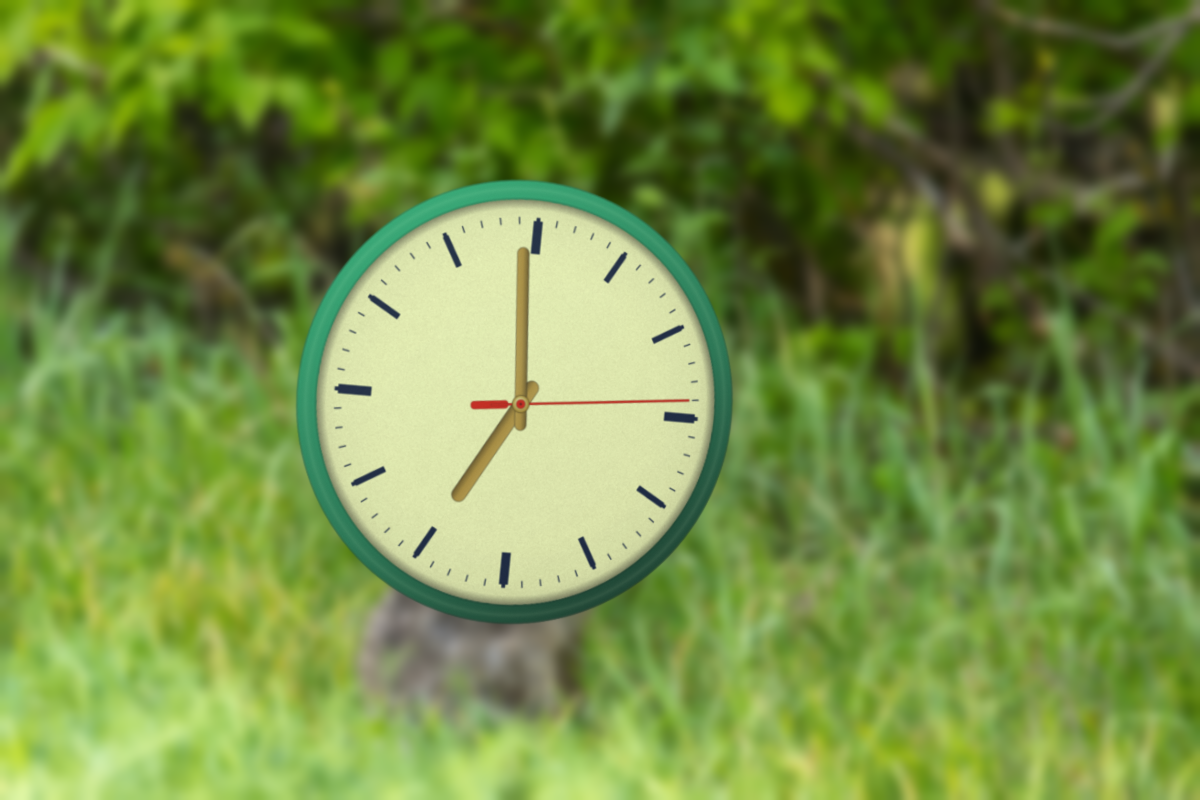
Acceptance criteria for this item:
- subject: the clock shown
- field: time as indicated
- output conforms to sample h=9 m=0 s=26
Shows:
h=6 m=59 s=14
